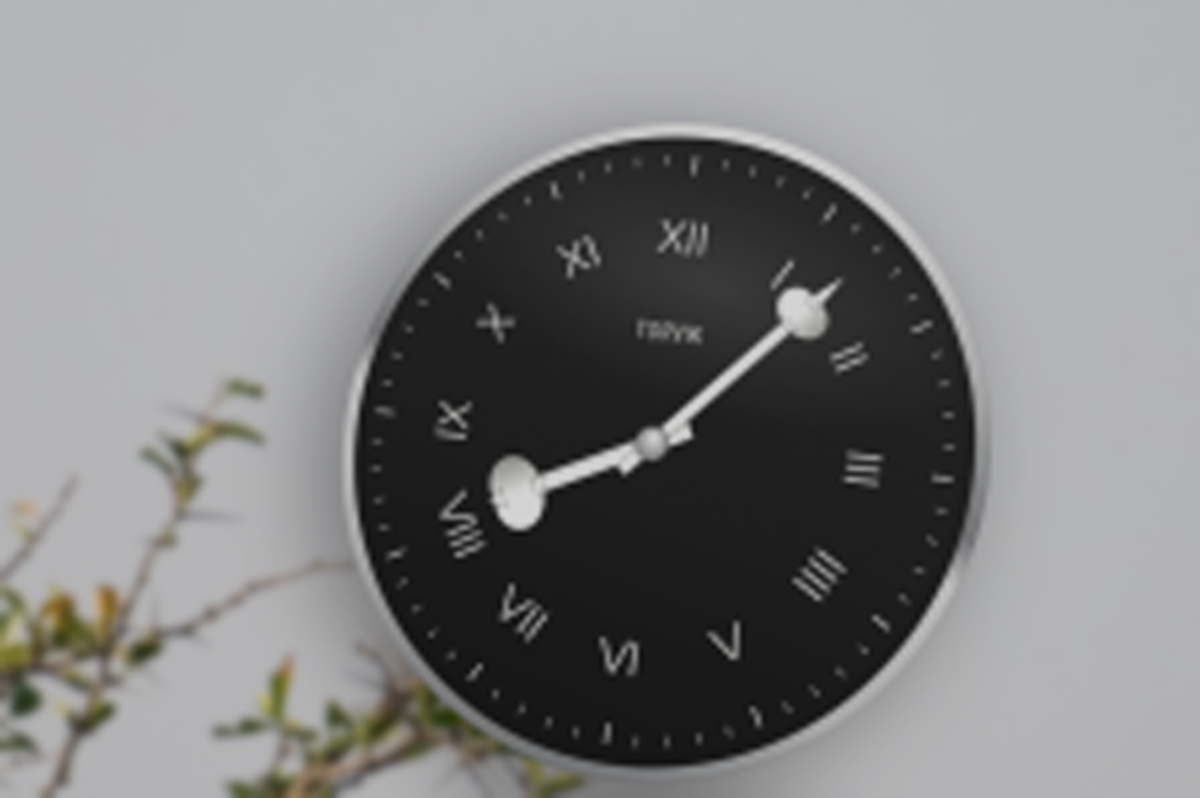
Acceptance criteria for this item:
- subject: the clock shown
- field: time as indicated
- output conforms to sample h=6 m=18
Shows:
h=8 m=7
